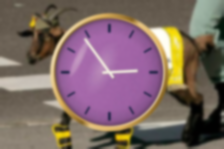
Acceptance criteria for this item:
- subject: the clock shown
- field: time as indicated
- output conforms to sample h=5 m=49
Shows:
h=2 m=54
